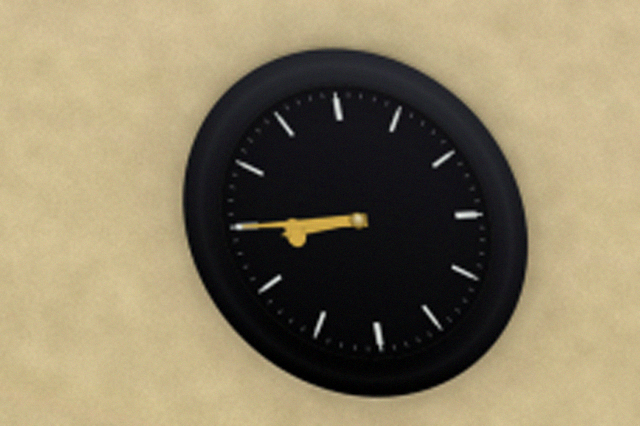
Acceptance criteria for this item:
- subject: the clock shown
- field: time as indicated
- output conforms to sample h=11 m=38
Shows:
h=8 m=45
